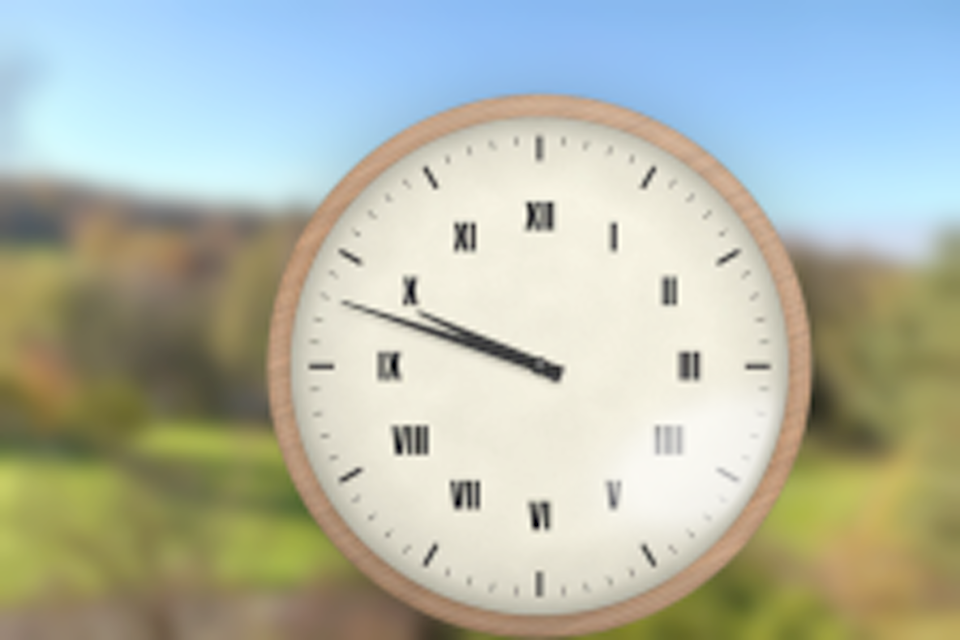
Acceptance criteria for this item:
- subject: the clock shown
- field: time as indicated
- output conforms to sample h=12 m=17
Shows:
h=9 m=48
